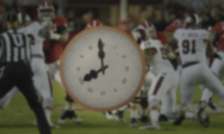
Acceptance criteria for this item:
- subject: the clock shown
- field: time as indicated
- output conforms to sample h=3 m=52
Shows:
h=7 m=59
